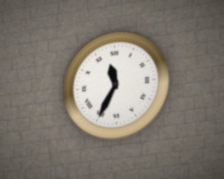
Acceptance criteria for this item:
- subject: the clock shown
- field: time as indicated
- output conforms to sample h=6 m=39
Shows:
h=11 m=35
